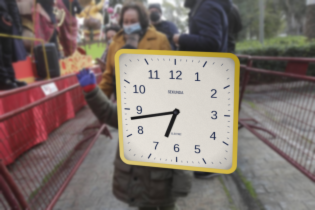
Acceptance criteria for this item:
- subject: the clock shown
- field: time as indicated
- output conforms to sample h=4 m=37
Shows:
h=6 m=43
